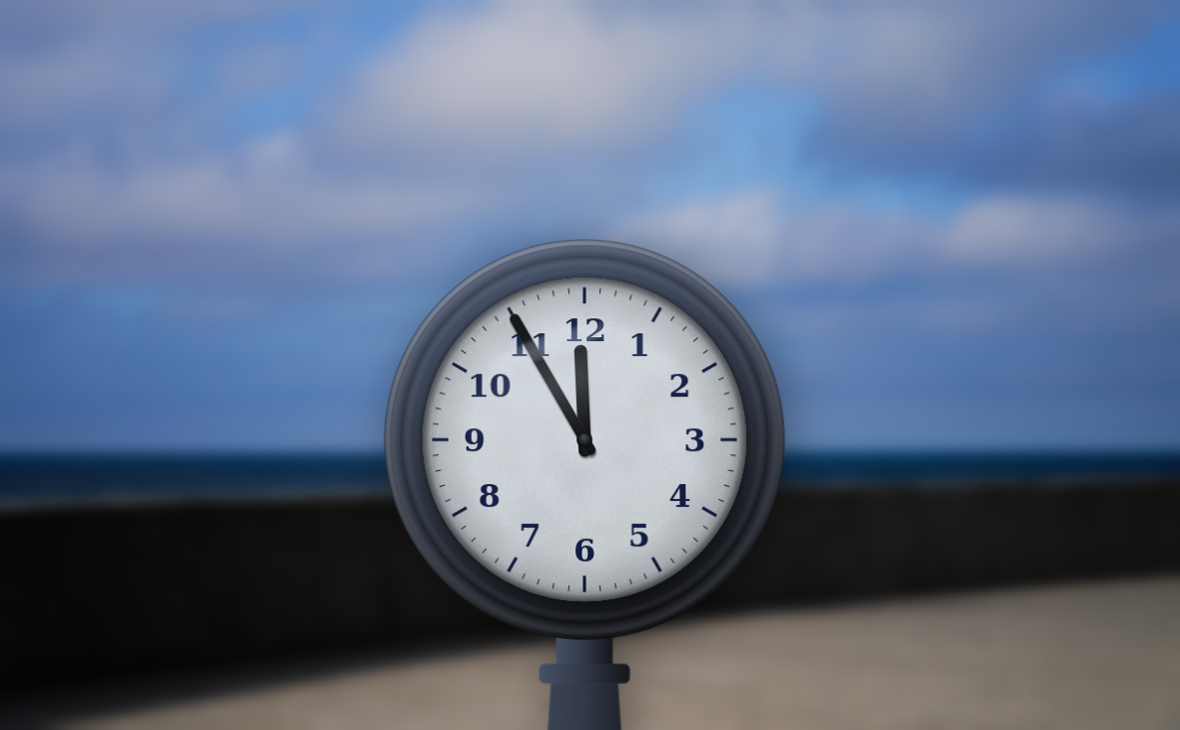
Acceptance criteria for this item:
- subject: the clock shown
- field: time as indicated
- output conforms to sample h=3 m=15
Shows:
h=11 m=55
